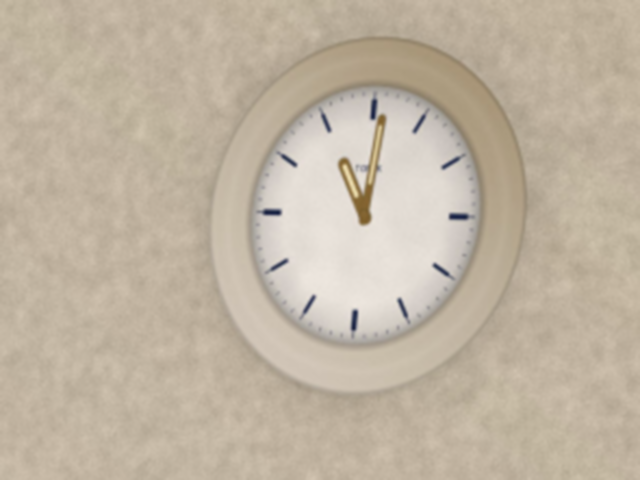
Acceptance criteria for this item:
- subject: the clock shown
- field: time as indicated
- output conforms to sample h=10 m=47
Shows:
h=11 m=1
